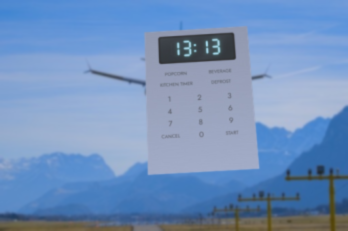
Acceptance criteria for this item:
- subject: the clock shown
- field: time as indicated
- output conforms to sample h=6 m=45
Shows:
h=13 m=13
